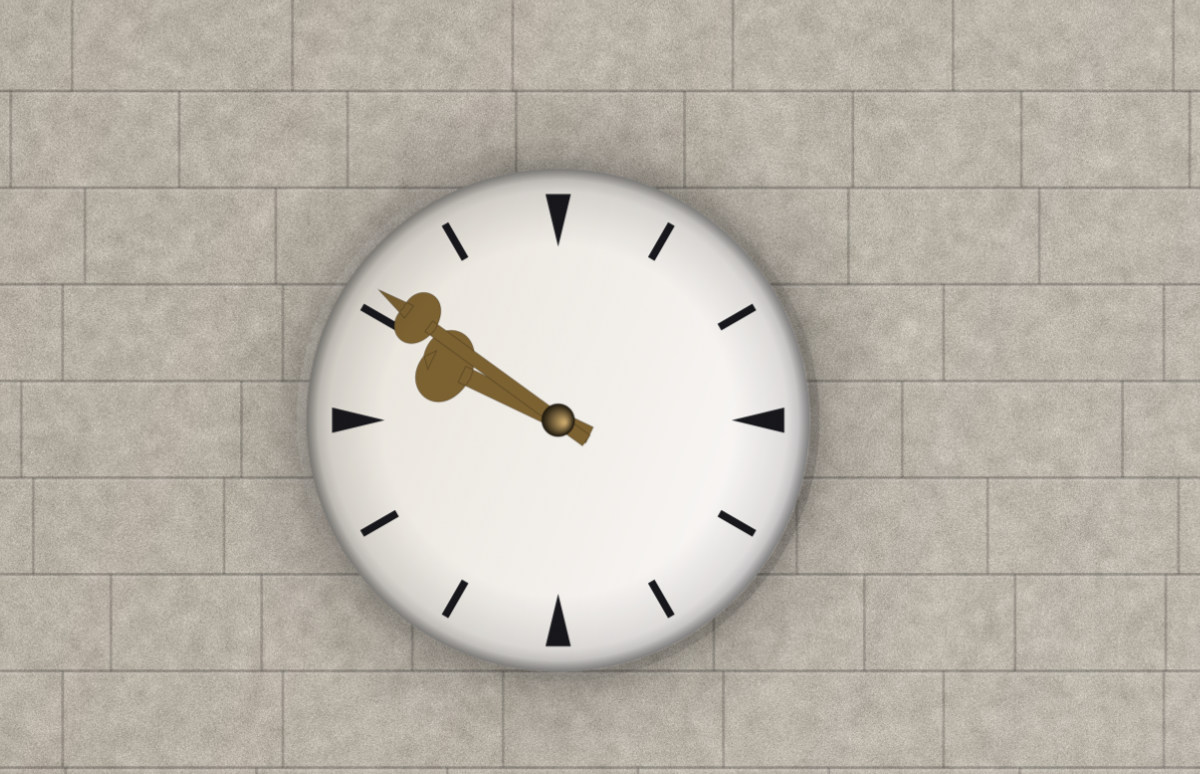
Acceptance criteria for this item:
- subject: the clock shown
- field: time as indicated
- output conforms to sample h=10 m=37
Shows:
h=9 m=51
